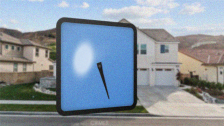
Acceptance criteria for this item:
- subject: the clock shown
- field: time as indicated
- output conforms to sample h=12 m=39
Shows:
h=5 m=27
